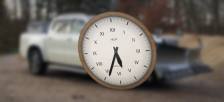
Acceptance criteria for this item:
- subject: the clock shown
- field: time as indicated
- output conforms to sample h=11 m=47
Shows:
h=5 m=34
